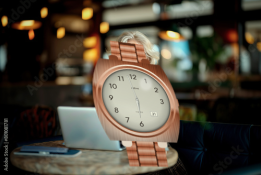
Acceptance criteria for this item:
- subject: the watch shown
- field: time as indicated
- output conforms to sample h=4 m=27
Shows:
h=5 m=58
